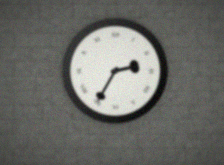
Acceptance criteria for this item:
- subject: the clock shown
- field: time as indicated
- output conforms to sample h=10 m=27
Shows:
h=2 m=35
